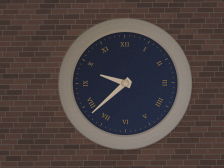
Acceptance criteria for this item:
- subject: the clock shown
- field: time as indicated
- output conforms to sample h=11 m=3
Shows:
h=9 m=38
